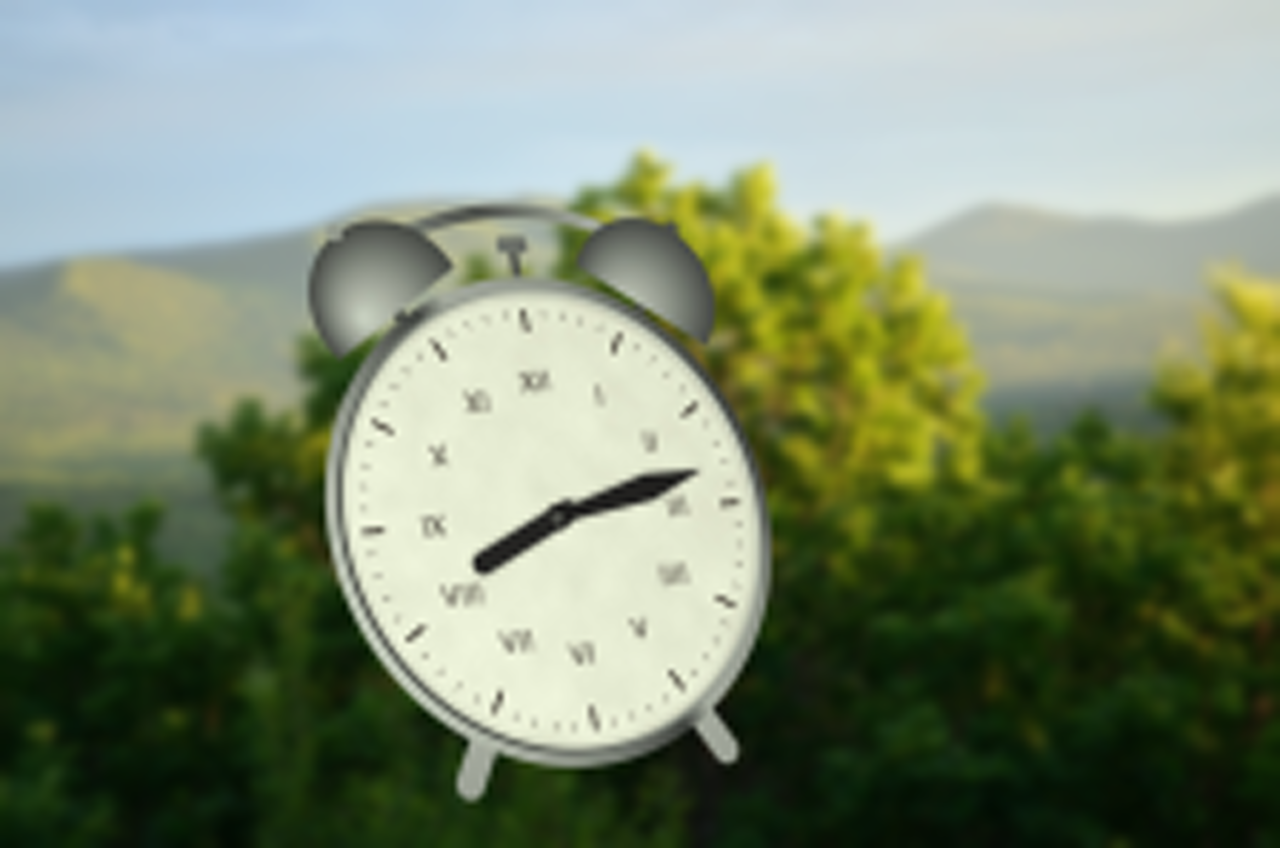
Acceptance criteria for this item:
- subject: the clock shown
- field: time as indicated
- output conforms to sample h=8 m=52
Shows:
h=8 m=13
